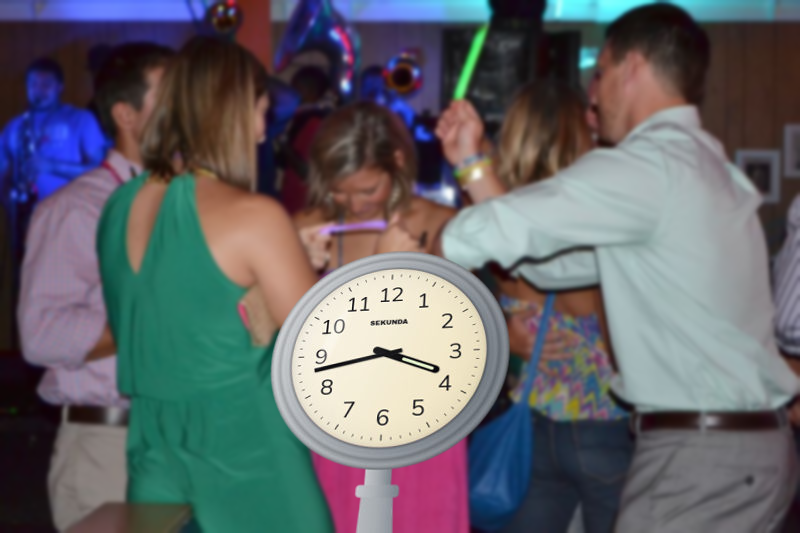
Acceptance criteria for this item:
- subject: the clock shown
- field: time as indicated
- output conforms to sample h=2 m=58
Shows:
h=3 m=43
